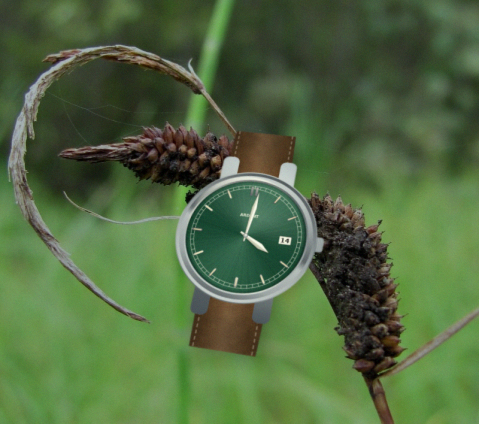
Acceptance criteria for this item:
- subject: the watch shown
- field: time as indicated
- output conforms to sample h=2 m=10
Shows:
h=4 m=1
